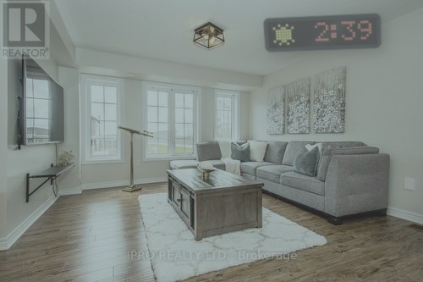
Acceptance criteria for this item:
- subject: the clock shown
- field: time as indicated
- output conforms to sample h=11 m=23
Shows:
h=2 m=39
